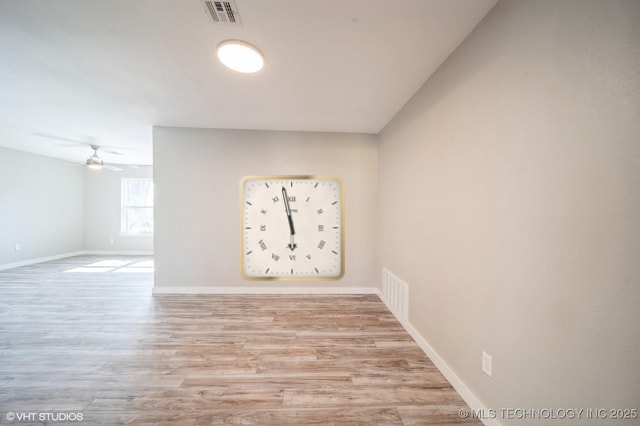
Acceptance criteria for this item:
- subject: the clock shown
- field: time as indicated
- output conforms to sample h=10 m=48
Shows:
h=5 m=58
